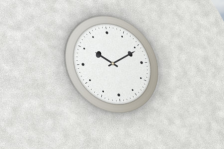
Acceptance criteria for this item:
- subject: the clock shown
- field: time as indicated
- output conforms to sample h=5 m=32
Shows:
h=10 m=11
